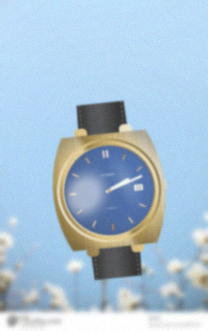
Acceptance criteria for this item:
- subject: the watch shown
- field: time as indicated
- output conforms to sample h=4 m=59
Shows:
h=2 m=12
